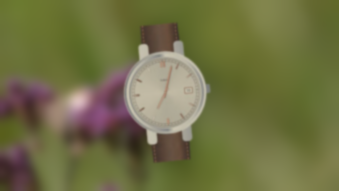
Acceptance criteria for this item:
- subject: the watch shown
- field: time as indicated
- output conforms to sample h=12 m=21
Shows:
h=7 m=3
